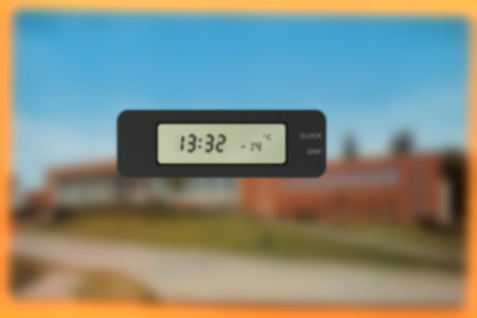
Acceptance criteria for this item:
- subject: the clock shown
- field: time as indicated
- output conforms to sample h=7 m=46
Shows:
h=13 m=32
